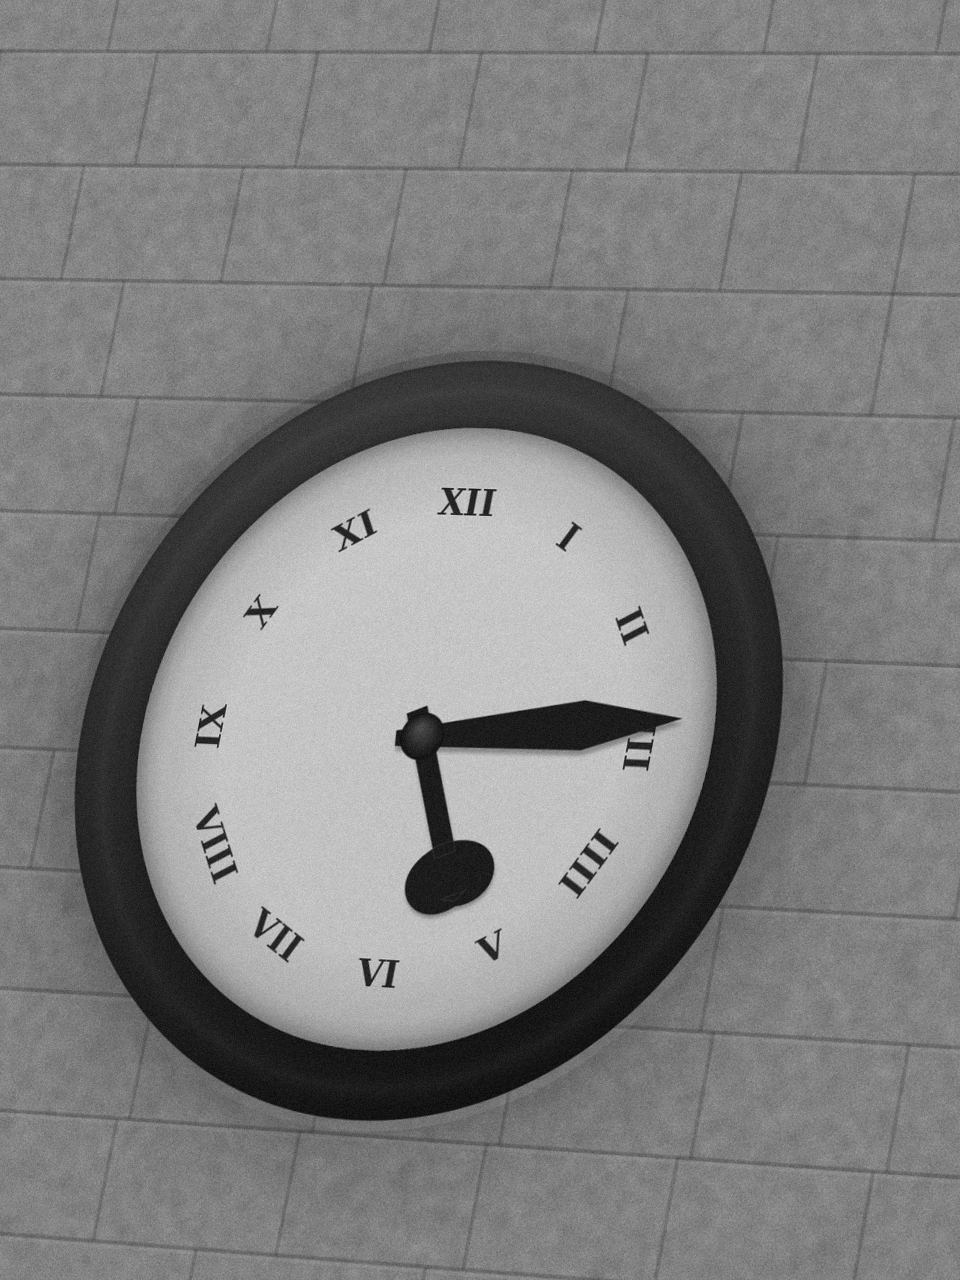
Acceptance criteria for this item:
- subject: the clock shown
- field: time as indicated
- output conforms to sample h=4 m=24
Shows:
h=5 m=14
